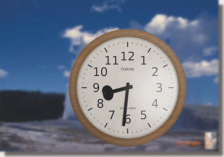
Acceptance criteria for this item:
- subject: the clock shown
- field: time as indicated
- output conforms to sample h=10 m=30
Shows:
h=8 m=31
